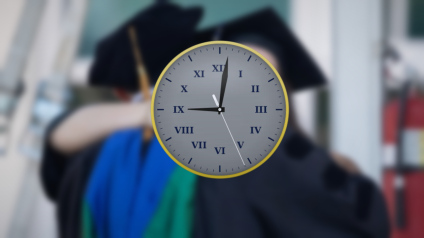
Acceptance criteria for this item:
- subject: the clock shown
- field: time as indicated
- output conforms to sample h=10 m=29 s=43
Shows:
h=9 m=1 s=26
